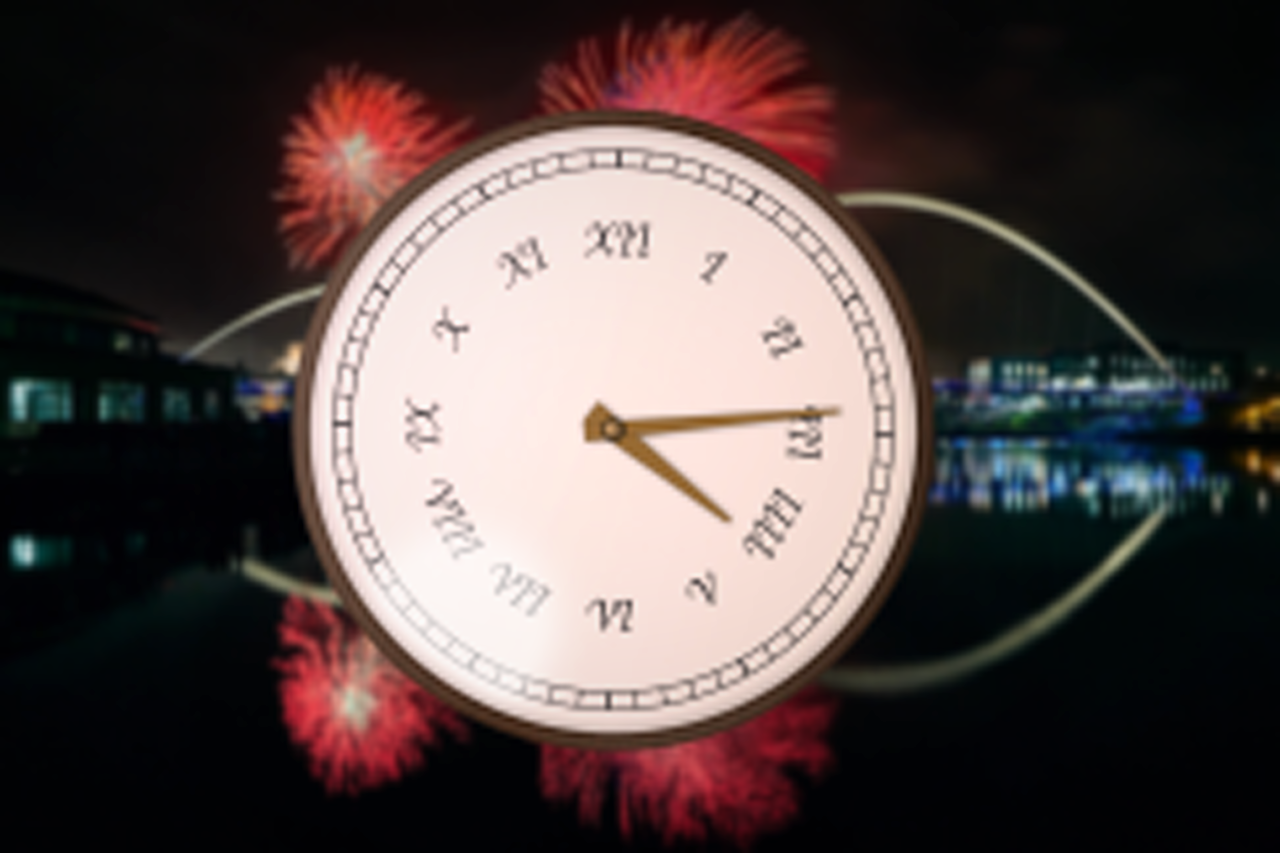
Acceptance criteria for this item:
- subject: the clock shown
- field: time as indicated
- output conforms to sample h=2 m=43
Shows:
h=4 m=14
